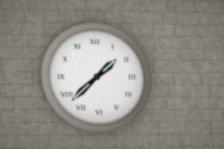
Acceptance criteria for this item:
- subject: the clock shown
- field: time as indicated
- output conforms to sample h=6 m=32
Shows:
h=1 m=38
